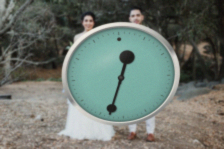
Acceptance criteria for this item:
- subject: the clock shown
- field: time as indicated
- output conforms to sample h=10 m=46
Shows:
h=12 m=33
